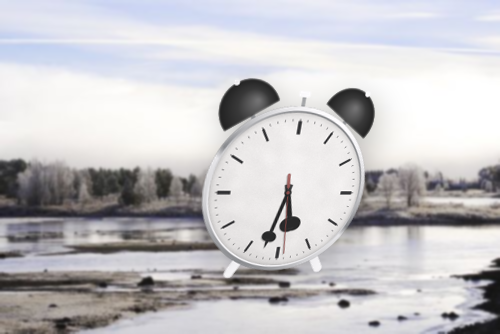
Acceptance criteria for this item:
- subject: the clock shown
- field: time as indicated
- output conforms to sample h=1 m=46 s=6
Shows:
h=5 m=32 s=29
